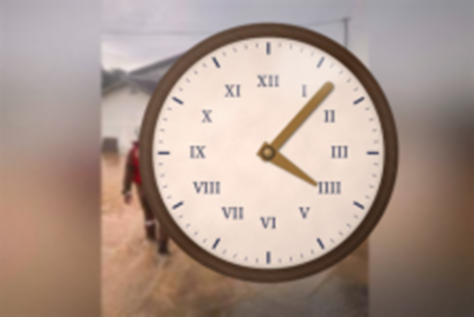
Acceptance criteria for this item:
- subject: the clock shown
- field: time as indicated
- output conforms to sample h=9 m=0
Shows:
h=4 m=7
